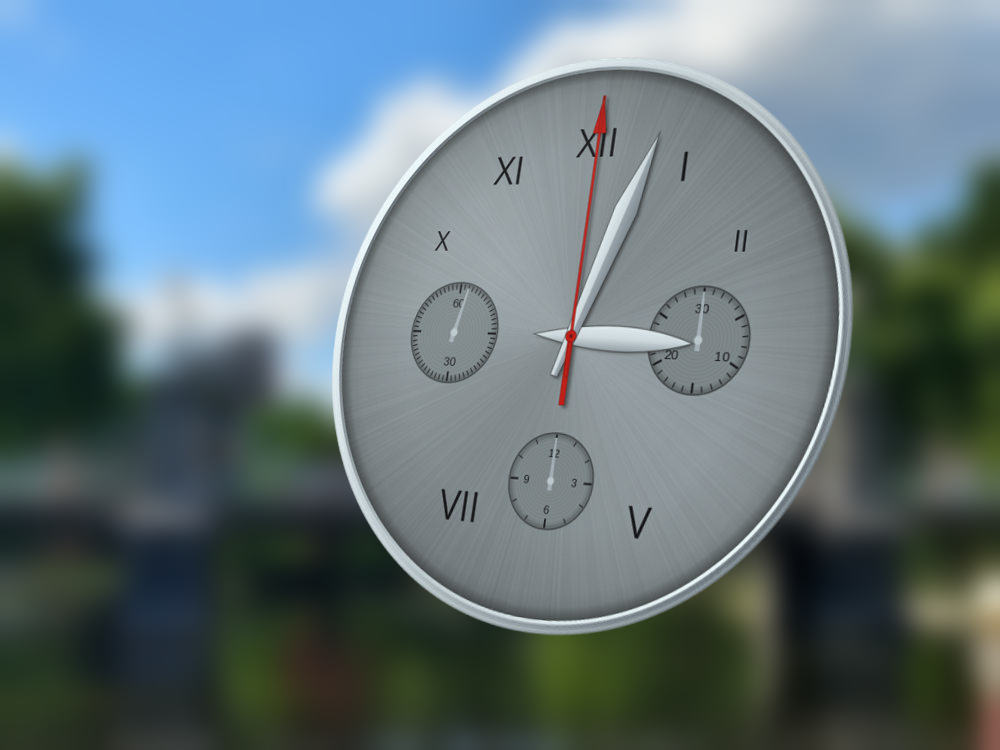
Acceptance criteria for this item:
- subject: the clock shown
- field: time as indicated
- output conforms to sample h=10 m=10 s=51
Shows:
h=3 m=3 s=2
